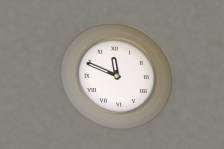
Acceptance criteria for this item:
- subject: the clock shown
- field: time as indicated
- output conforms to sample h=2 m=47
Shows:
h=11 m=49
